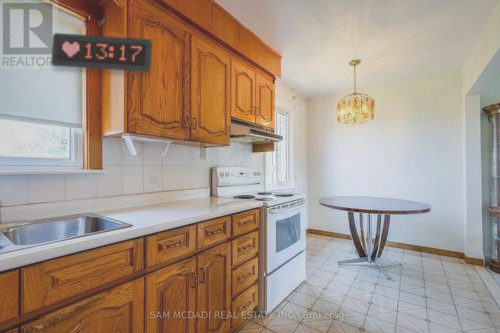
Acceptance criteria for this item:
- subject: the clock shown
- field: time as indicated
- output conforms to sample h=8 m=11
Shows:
h=13 m=17
